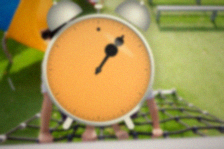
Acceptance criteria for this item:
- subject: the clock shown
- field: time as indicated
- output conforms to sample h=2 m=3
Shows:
h=1 m=6
